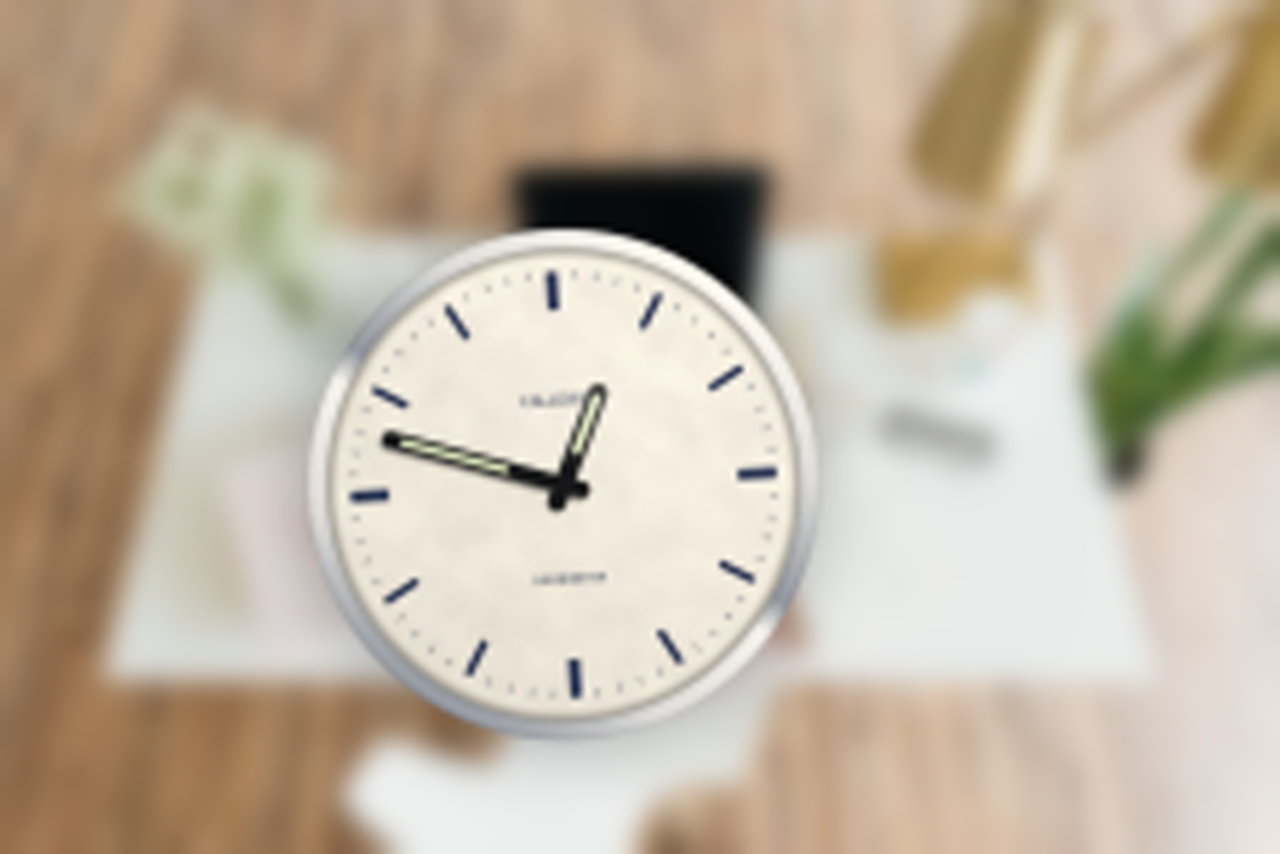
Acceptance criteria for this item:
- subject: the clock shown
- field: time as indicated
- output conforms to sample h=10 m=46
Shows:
h=12 m=48
